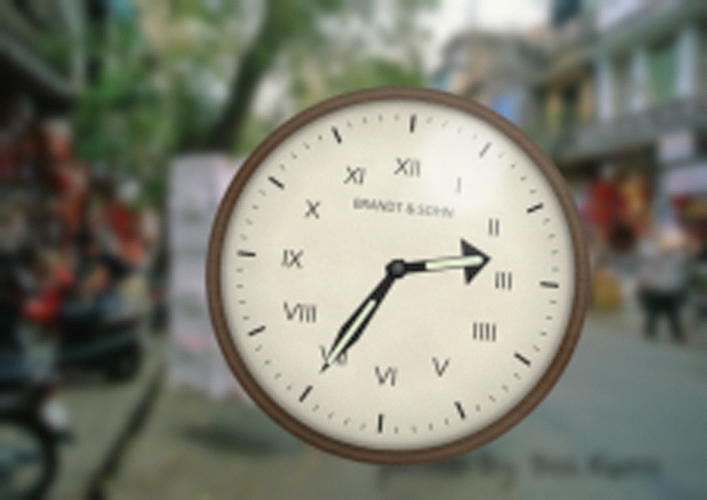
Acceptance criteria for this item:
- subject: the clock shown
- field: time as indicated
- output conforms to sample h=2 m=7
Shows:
h=2 m=35
